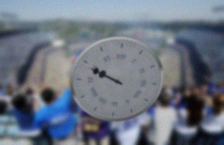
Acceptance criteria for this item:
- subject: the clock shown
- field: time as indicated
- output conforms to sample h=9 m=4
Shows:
h=9 m=49
